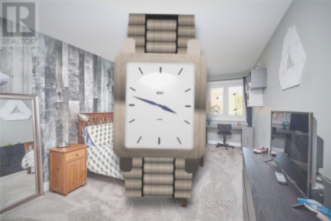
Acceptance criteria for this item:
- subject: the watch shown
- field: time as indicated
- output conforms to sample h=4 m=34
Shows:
h=3 m=48
